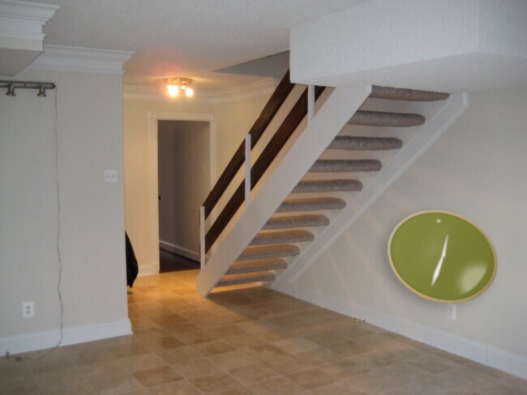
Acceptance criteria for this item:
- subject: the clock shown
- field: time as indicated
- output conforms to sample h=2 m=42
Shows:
h=12 m=34
